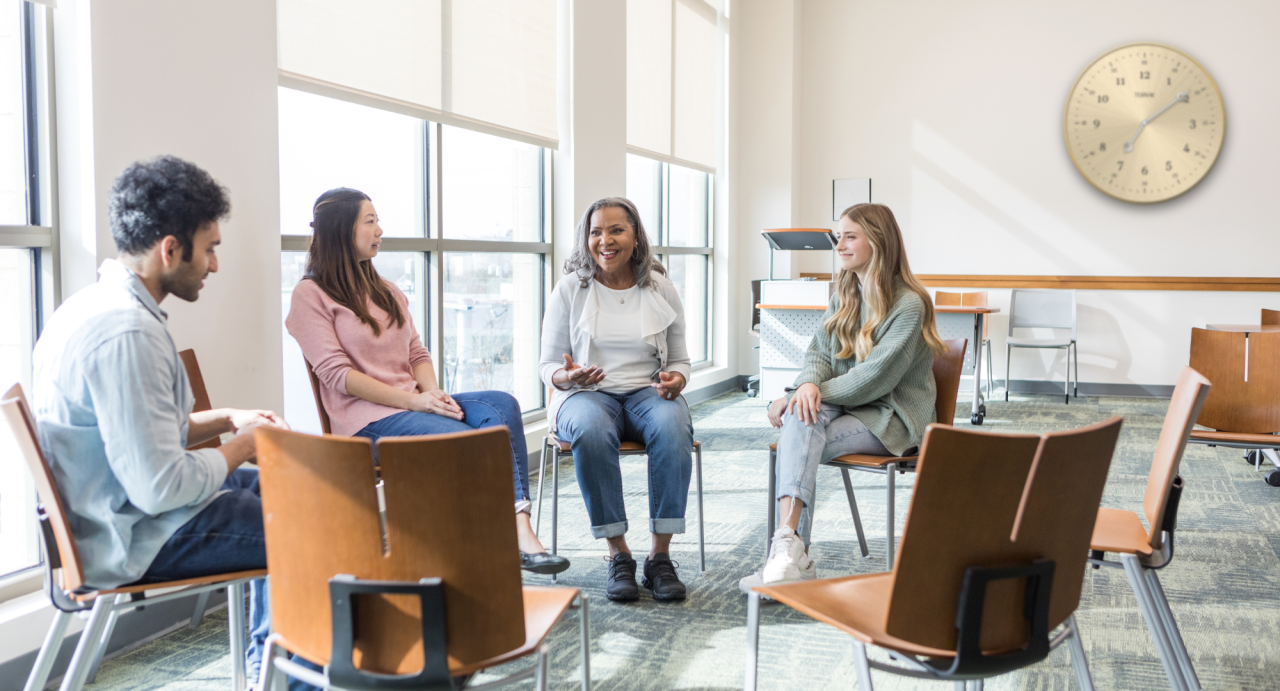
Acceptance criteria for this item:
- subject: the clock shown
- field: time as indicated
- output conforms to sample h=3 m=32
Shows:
h=7 m=9
